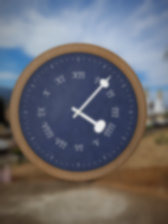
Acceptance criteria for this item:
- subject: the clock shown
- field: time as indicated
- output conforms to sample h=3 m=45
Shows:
h=4 m=7
